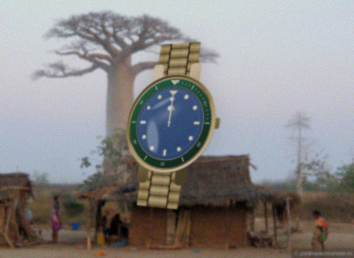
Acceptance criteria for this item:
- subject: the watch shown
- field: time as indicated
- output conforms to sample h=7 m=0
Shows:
h=12 m=0
